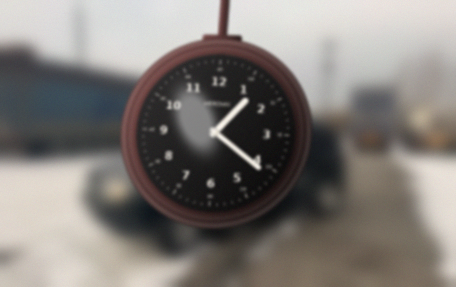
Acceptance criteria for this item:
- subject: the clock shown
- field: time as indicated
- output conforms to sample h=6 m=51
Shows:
h=1 m=21
